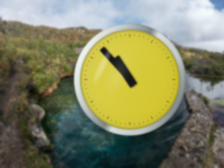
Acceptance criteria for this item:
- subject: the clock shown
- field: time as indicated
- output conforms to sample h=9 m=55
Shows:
h=10 m=53
